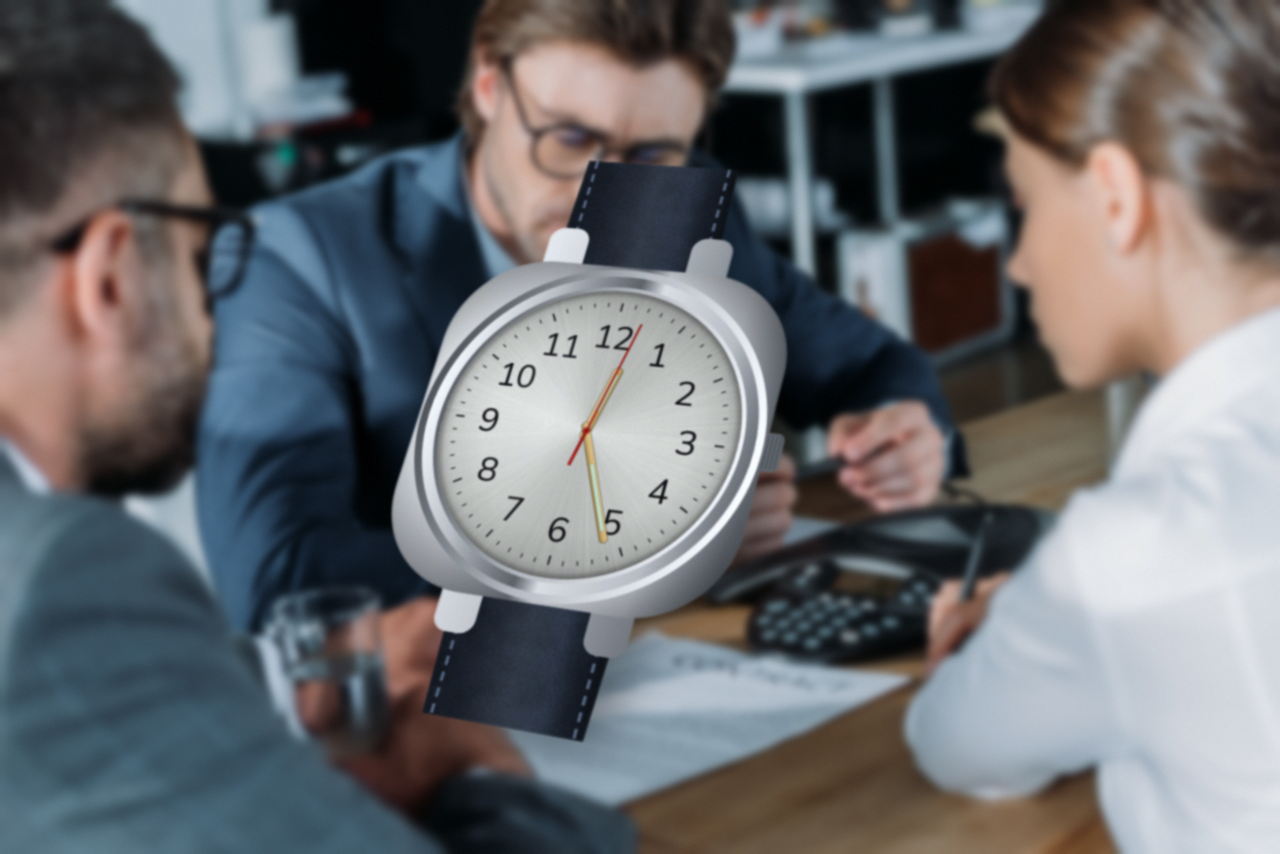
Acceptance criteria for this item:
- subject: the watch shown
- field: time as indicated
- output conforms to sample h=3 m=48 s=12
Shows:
h=12 m=26 s=2
